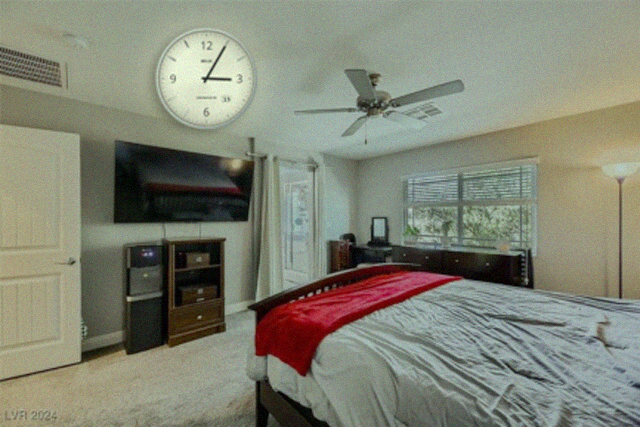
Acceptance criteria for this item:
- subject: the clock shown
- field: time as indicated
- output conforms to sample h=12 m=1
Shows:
h=3 m=5
